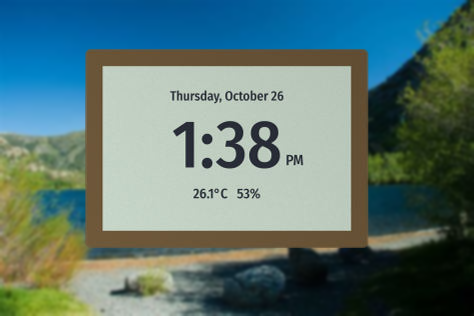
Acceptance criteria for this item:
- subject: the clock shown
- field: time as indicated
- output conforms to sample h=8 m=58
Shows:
h=1 m=38
